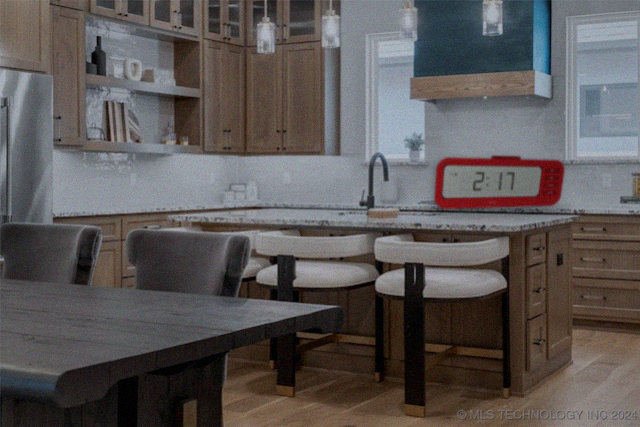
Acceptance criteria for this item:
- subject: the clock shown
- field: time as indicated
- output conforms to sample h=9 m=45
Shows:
h=2 m=17
